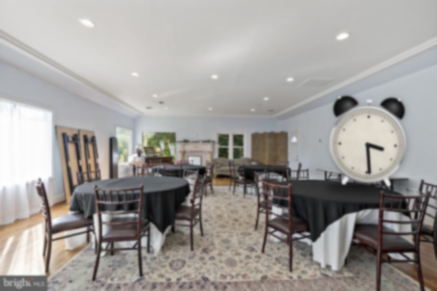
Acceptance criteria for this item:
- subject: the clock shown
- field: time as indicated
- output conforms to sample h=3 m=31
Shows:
h=3 m=29
